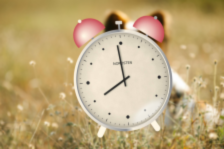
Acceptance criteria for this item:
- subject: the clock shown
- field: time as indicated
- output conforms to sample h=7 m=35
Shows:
h=7 m=59
